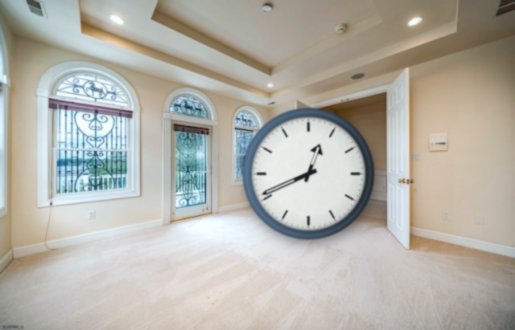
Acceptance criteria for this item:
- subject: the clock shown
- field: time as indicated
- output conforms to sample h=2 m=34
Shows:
h=12 m=41
